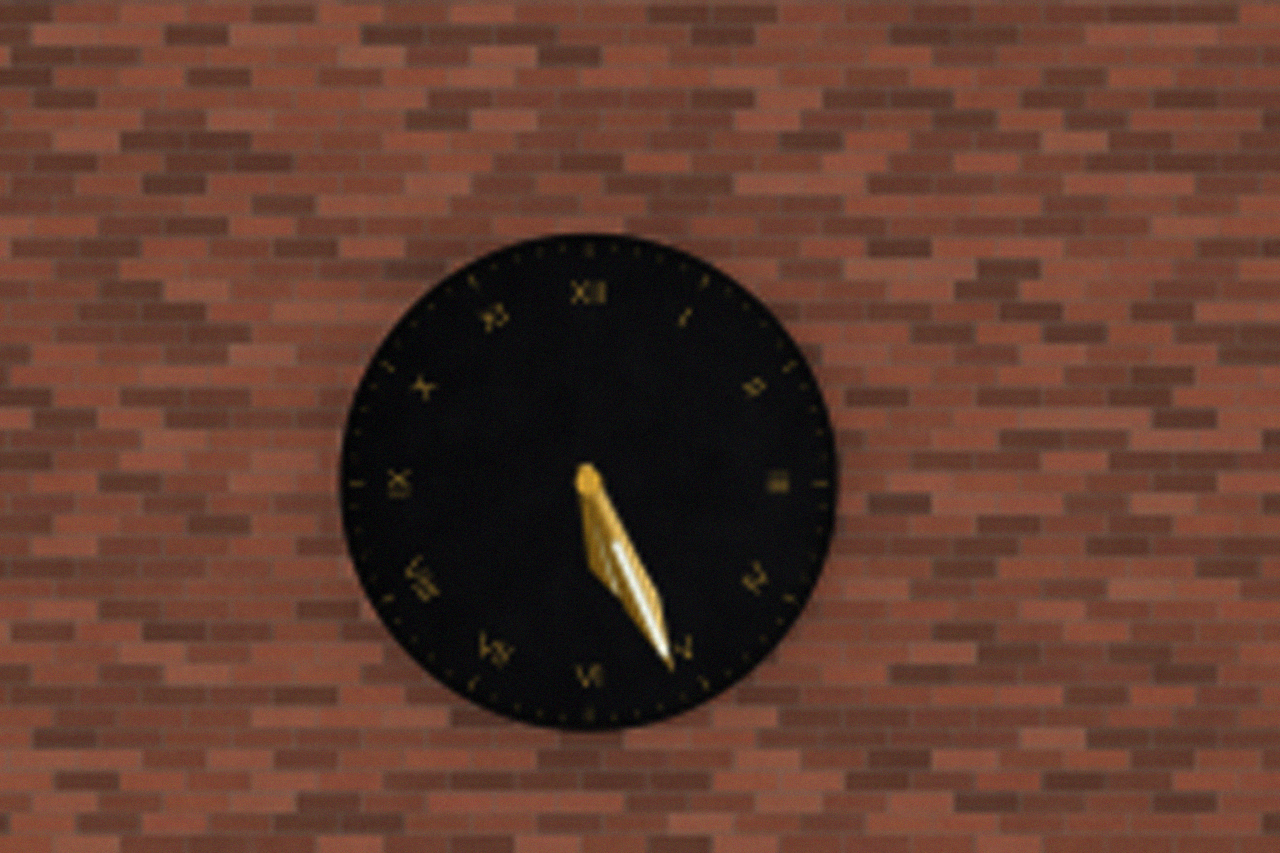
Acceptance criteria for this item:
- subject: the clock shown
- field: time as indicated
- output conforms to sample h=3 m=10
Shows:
h=5 m=26
